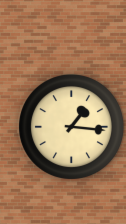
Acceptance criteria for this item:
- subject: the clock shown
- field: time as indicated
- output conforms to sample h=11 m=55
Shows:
h=1 m=16
